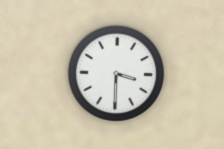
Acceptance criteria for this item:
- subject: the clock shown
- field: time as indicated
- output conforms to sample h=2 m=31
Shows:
h=3 m=30
